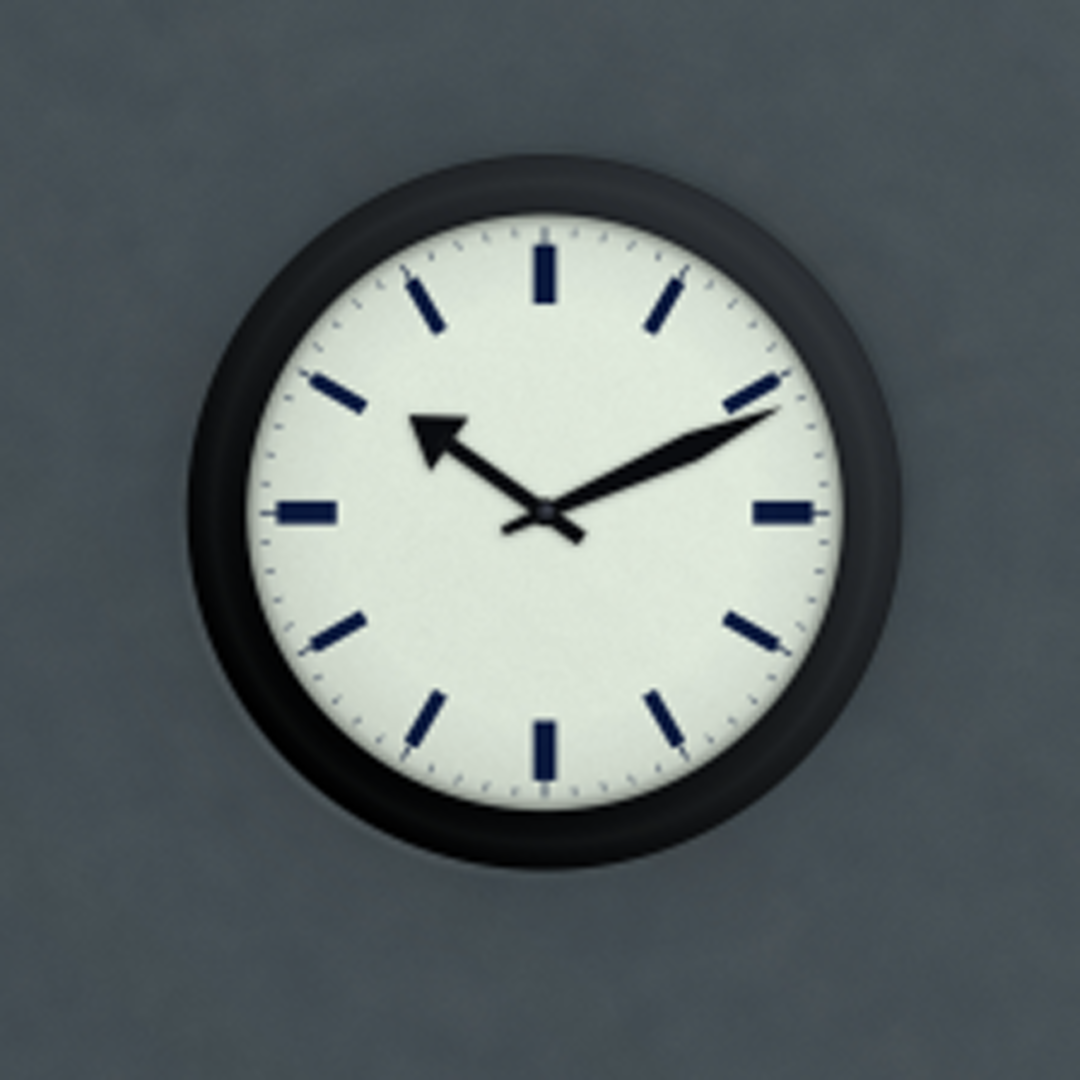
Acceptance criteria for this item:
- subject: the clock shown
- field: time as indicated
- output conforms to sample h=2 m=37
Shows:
h=10 m=11
